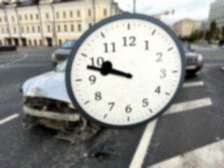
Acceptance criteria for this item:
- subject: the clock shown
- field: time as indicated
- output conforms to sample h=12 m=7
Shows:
h=9 m=48
